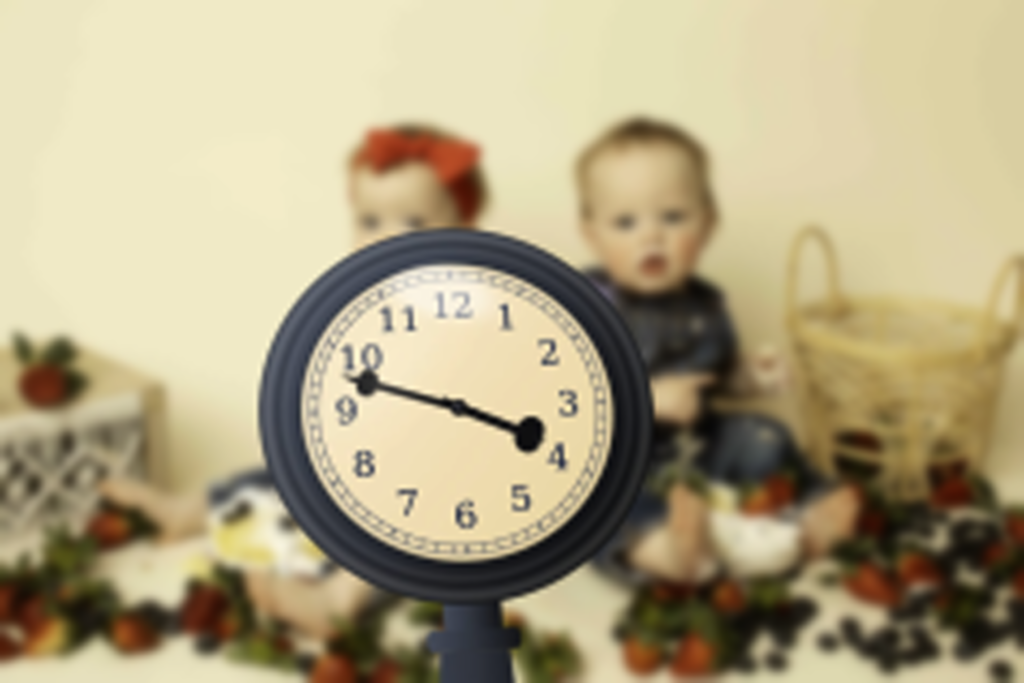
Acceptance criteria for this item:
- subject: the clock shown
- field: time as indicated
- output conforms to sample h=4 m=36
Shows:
h=3 m=48
